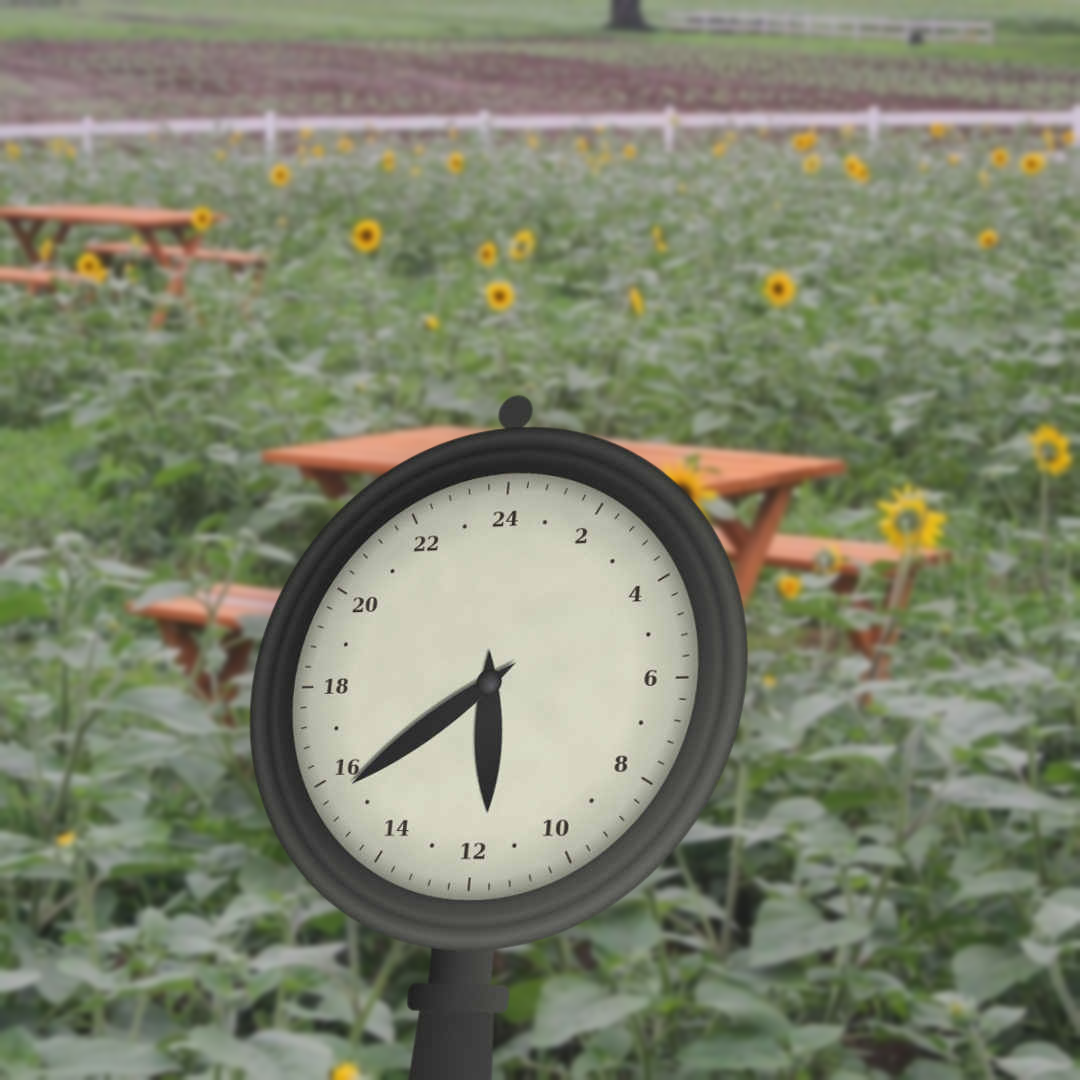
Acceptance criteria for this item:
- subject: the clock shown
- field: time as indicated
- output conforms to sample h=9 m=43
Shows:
h=11 m=39
